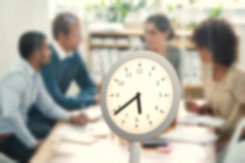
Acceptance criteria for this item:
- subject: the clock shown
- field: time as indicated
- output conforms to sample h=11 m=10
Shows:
h=5 m=39
